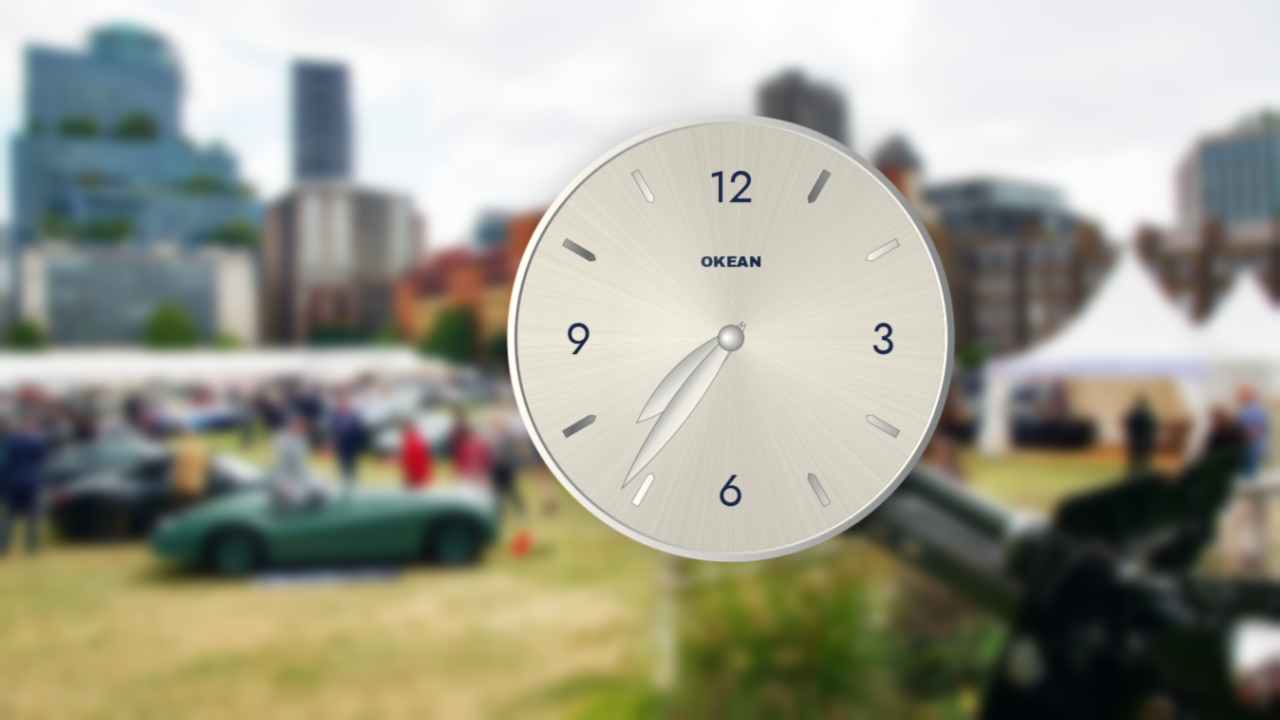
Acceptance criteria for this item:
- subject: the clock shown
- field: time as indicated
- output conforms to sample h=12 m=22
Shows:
h=7 m=36
